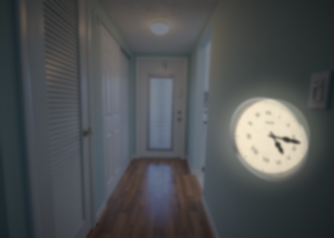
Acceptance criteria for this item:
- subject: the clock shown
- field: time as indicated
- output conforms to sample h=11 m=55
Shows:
h=5 m=17
